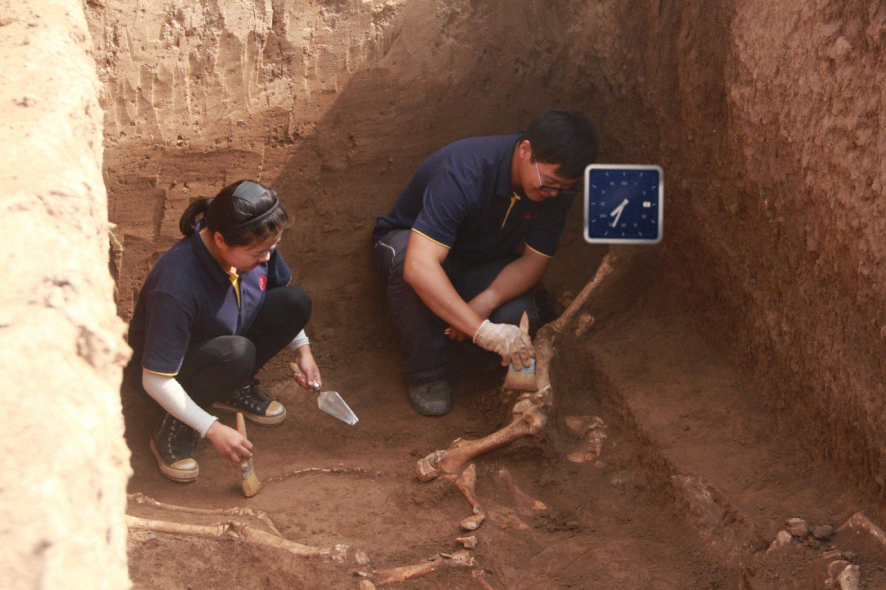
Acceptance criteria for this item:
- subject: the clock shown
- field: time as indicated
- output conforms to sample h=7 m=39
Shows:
h=7 m=34
